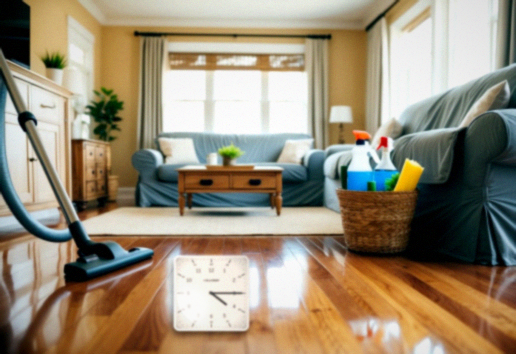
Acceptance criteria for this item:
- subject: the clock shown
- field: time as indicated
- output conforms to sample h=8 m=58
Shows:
h=4 m=15
